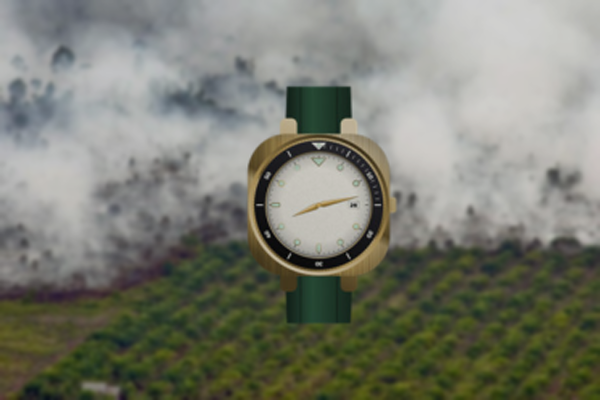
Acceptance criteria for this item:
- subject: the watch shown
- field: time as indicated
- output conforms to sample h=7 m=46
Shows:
h=8 m=13
